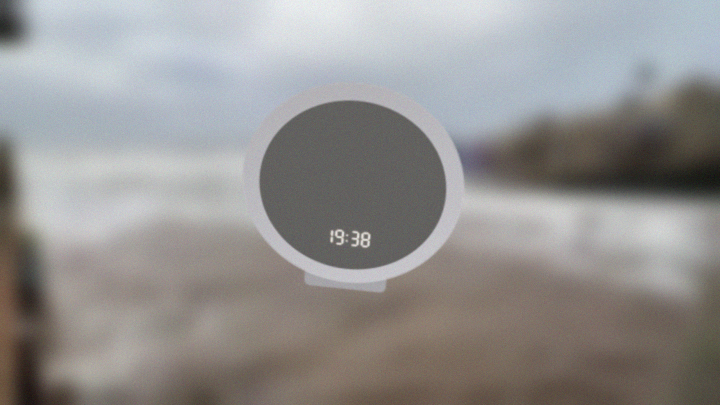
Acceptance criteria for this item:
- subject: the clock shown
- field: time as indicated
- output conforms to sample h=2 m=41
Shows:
h=19 m=38
